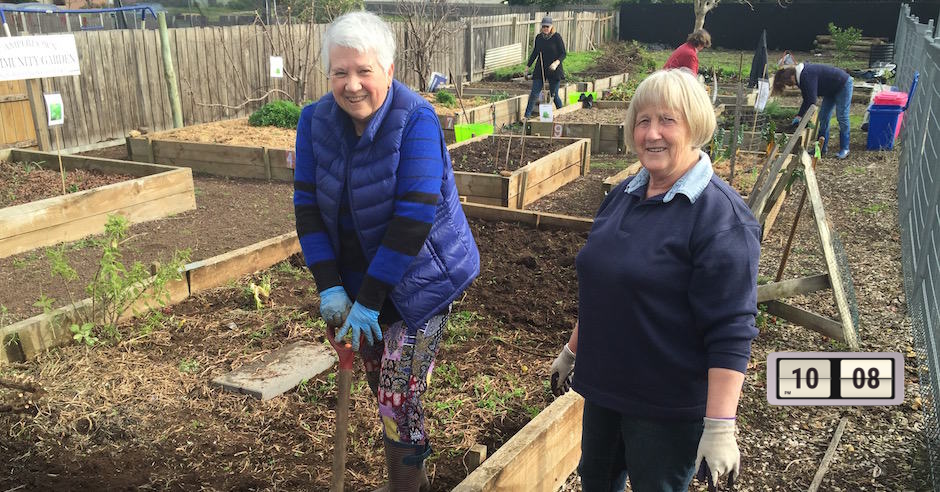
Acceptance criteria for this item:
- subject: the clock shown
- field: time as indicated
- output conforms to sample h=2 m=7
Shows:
h=10 m=8
